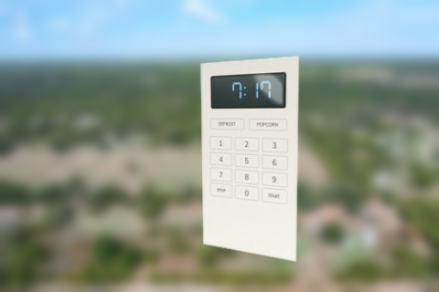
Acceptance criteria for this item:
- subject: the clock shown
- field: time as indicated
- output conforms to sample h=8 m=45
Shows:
h=7 m=17
